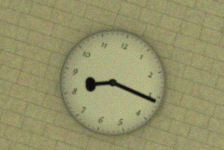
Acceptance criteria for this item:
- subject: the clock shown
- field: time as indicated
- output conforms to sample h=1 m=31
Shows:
h=8 m=16
